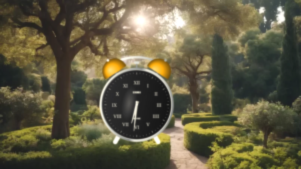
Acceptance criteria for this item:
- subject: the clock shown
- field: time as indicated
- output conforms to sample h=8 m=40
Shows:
h=6 m=31
